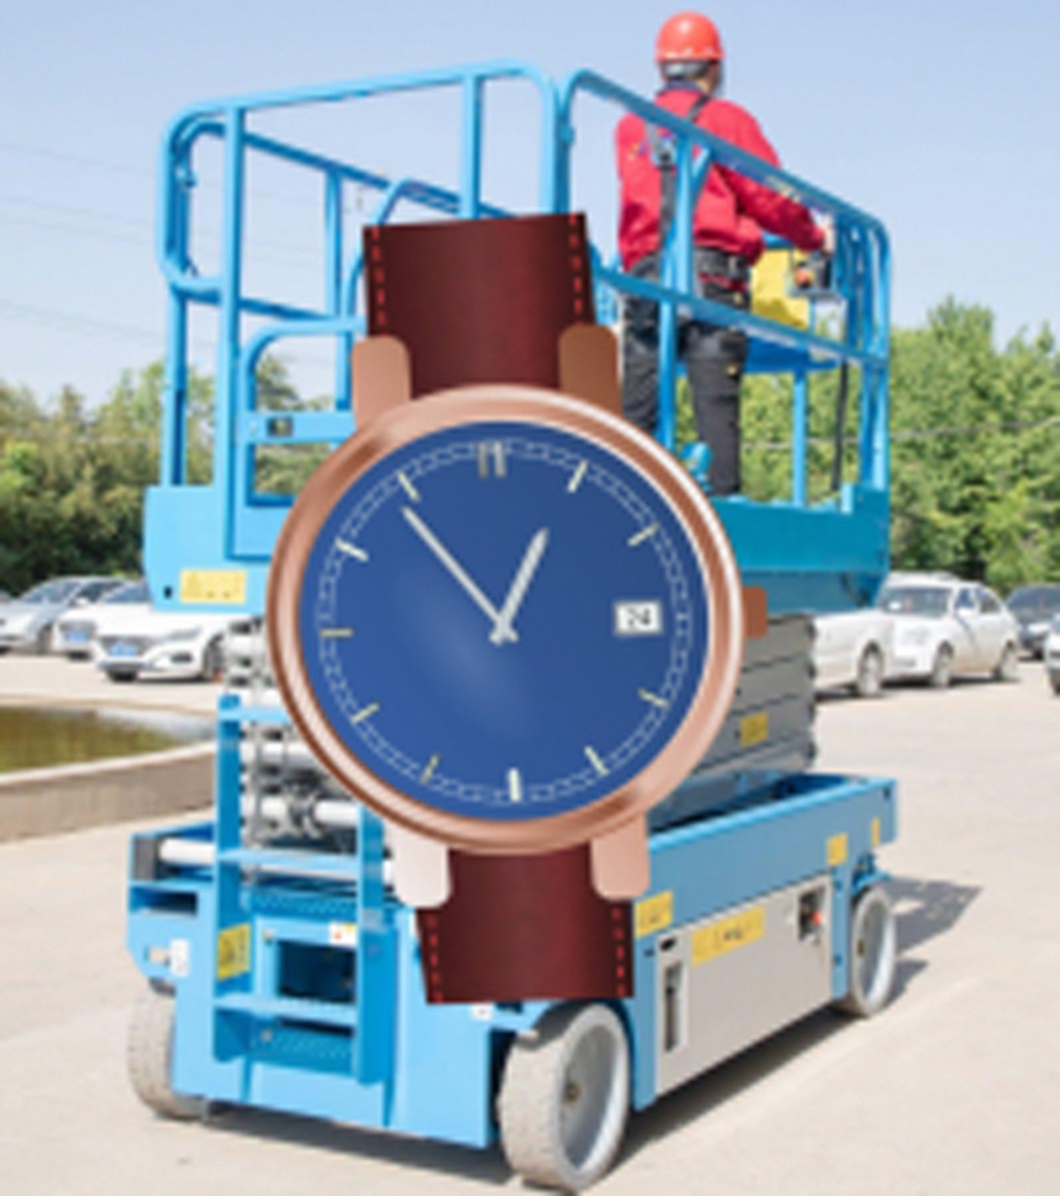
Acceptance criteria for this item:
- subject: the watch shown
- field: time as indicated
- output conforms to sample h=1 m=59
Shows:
h=12 m=54
